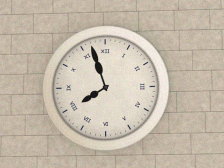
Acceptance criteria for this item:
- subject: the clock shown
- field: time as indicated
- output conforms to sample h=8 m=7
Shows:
h=7 m=57
